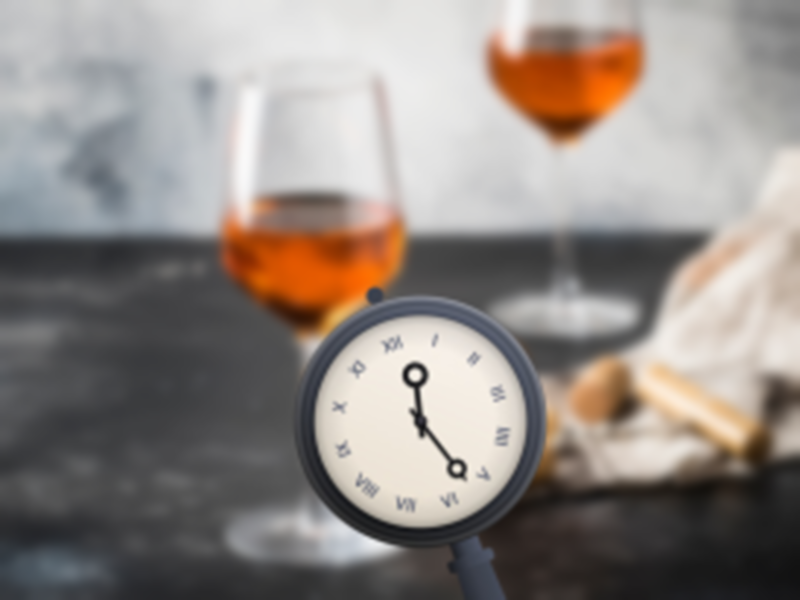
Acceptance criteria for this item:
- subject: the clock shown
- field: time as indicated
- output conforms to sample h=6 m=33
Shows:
h=12 m=27
